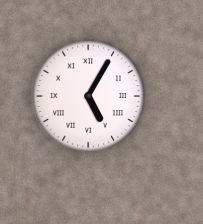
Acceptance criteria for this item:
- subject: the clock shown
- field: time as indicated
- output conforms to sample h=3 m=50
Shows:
h=5 m=5
